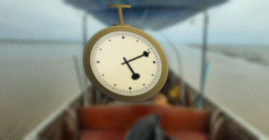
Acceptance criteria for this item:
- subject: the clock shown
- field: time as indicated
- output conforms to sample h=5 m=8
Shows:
h=5 m=11
